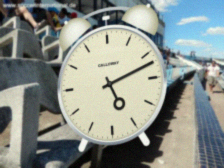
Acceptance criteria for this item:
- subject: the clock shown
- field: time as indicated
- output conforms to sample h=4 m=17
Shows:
h=5 m=12
